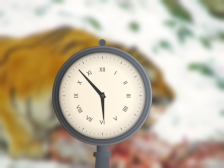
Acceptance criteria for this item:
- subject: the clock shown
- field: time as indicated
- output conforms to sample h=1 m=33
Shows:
h=5 m=53
